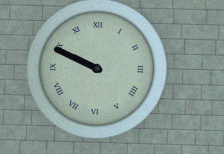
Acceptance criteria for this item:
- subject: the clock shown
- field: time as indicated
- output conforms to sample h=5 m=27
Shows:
h=9 m=49
